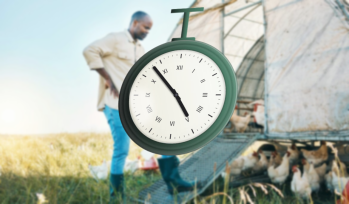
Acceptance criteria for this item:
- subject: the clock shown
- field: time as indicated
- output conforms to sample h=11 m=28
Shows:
h=4 m=53
